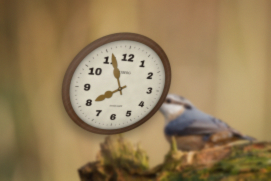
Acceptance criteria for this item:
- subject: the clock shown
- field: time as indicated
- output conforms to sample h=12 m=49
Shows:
h=7 m=56
